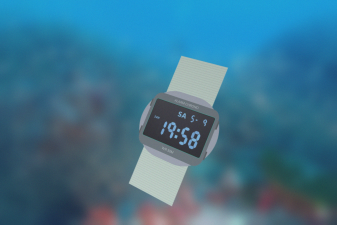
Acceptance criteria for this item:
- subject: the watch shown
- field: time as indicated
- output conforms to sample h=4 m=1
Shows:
h=19 m=58
